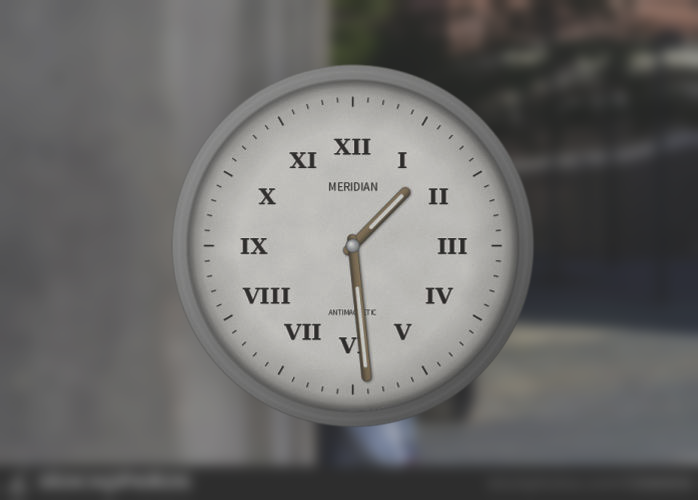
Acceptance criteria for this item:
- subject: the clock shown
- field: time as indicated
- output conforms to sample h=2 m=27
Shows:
h=1 m=29
